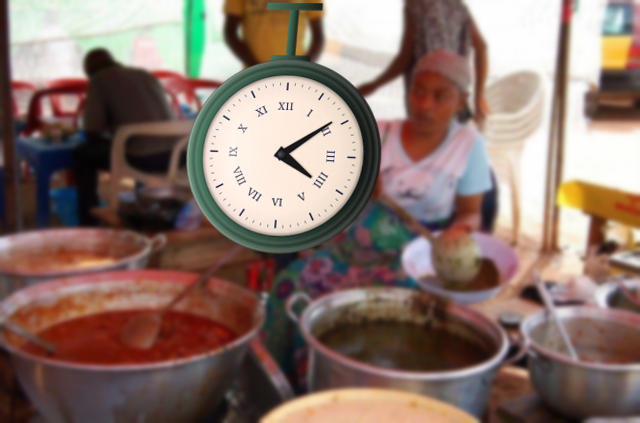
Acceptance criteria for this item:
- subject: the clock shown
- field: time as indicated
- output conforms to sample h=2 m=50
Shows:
h=4 m=9
